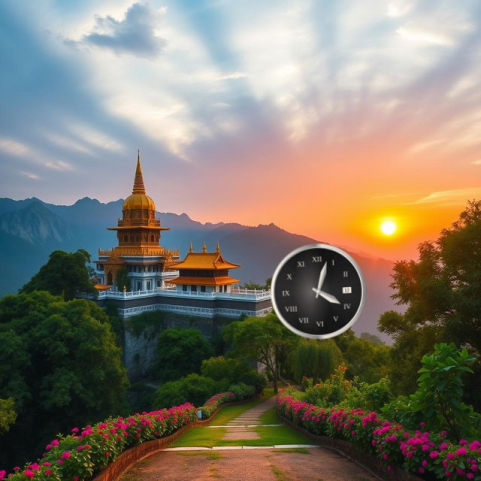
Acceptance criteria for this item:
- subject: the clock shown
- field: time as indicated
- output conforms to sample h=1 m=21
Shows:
h=4 m=3
